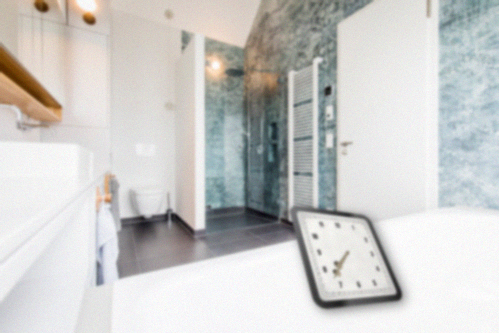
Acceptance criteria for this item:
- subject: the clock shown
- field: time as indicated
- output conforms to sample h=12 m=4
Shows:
h=7 m=37
